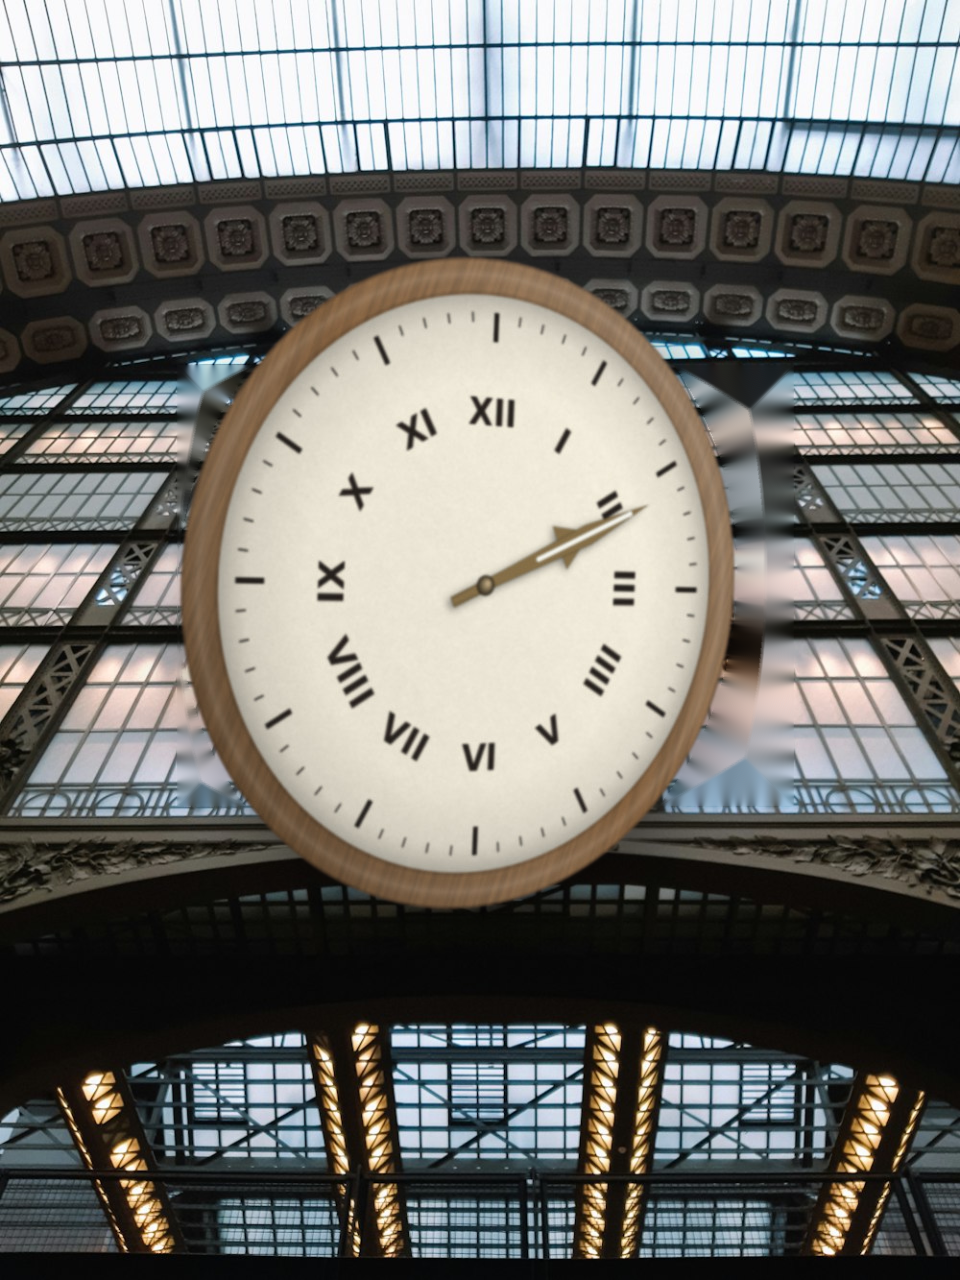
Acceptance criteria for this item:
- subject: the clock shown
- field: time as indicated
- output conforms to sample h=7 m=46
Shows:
h=2 m=11
